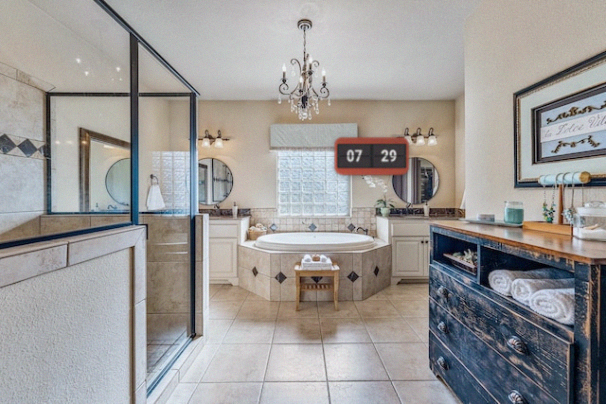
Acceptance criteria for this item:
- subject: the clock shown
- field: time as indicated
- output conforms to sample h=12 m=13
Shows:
h=7 m=29
